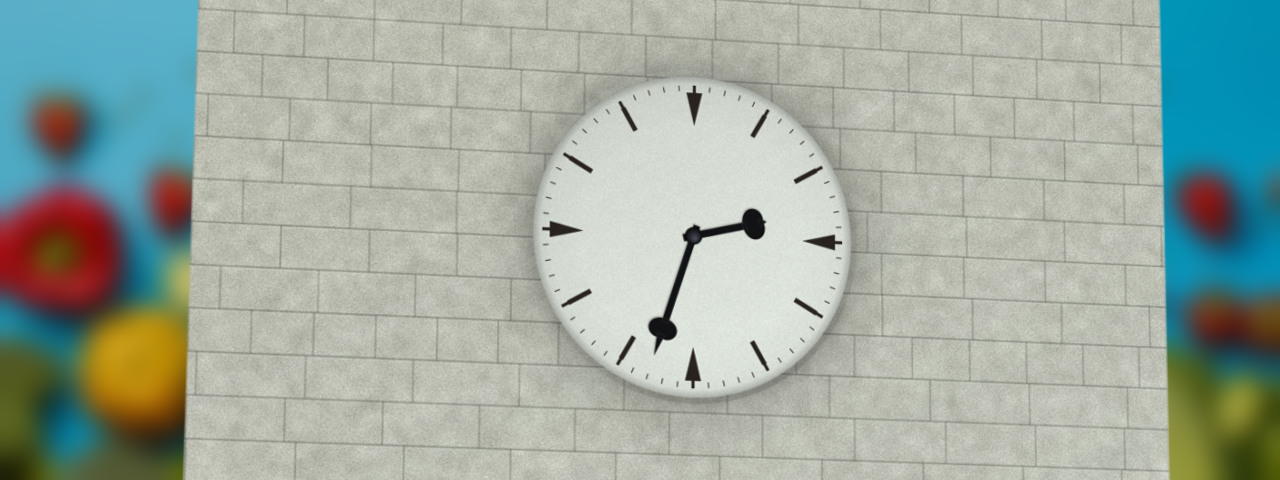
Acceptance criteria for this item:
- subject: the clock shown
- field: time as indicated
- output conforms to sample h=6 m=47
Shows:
h=2 m=33
